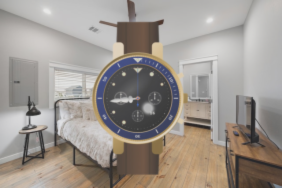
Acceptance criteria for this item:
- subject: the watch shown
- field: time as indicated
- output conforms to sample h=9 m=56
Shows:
h=8 m=44
